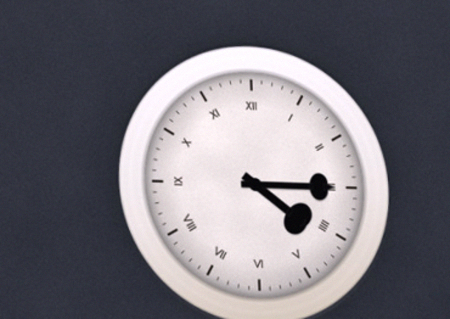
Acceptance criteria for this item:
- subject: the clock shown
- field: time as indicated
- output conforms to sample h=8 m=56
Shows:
h=4 m=15
